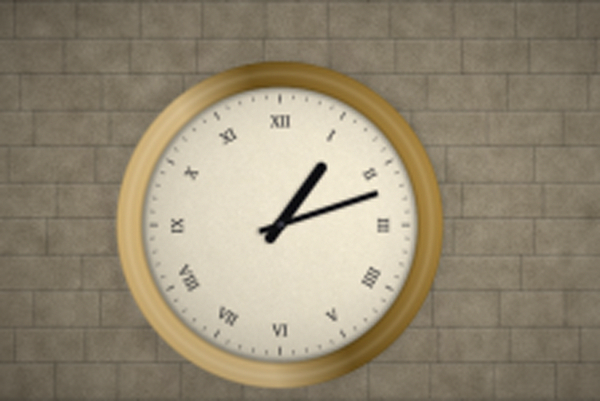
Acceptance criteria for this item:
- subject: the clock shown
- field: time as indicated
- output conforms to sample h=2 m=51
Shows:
h=1 m=12
